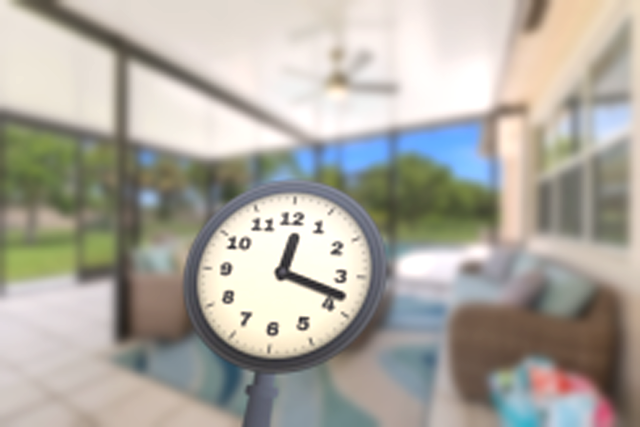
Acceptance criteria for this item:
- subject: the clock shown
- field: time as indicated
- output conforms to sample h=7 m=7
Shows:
h=12 m=18
